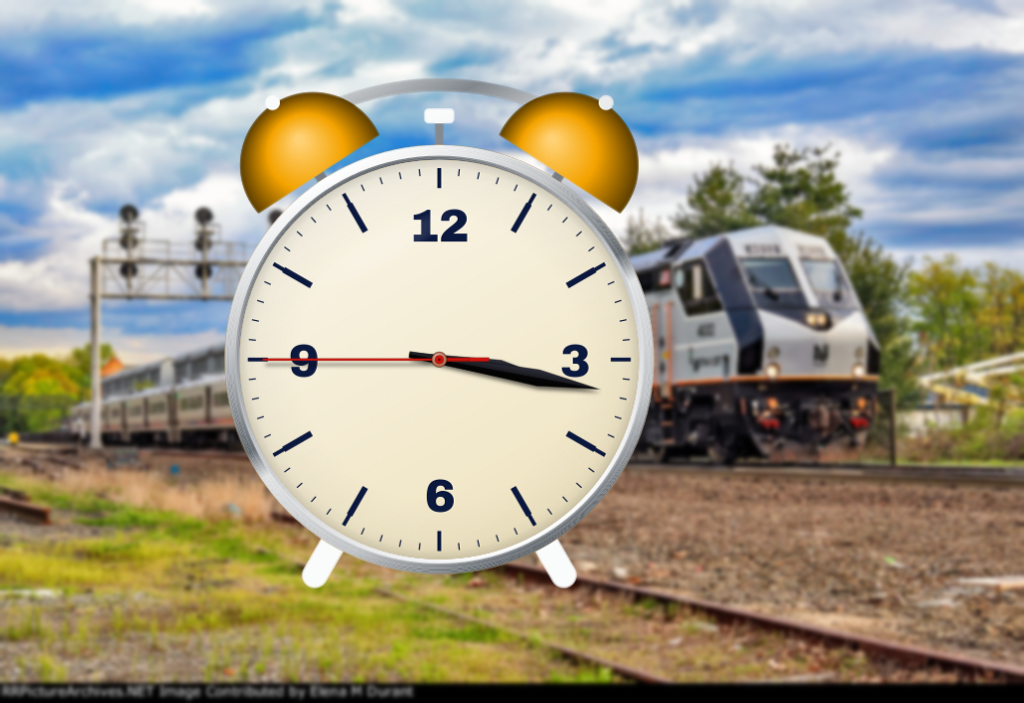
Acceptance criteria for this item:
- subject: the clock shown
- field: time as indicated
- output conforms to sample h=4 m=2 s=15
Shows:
h=3 m=16 s=45
